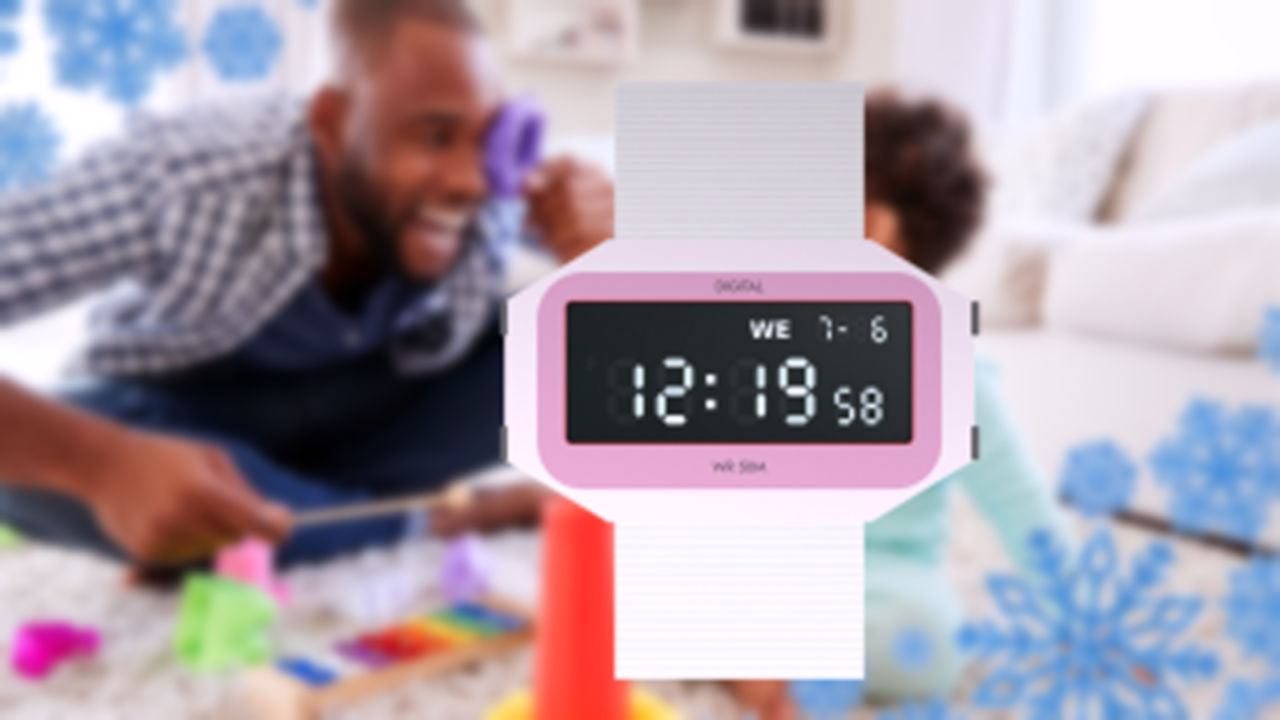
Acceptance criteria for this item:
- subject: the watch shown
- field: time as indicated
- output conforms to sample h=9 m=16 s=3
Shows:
h=12 m=19 s=58
